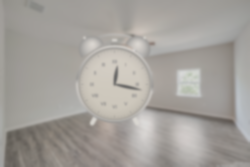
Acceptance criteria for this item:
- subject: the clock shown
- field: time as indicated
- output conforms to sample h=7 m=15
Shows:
h=12 m=17
